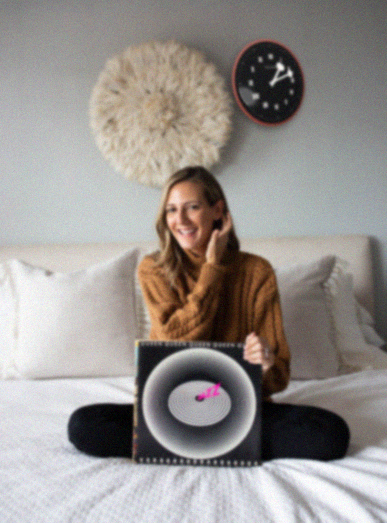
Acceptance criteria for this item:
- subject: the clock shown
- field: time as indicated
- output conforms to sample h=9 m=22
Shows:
h=1 m=12
